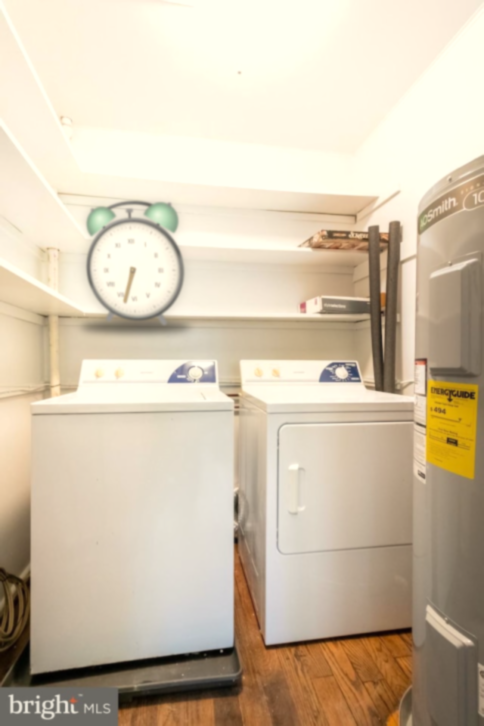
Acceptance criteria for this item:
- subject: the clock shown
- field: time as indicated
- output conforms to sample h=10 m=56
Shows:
h=6 m=33
